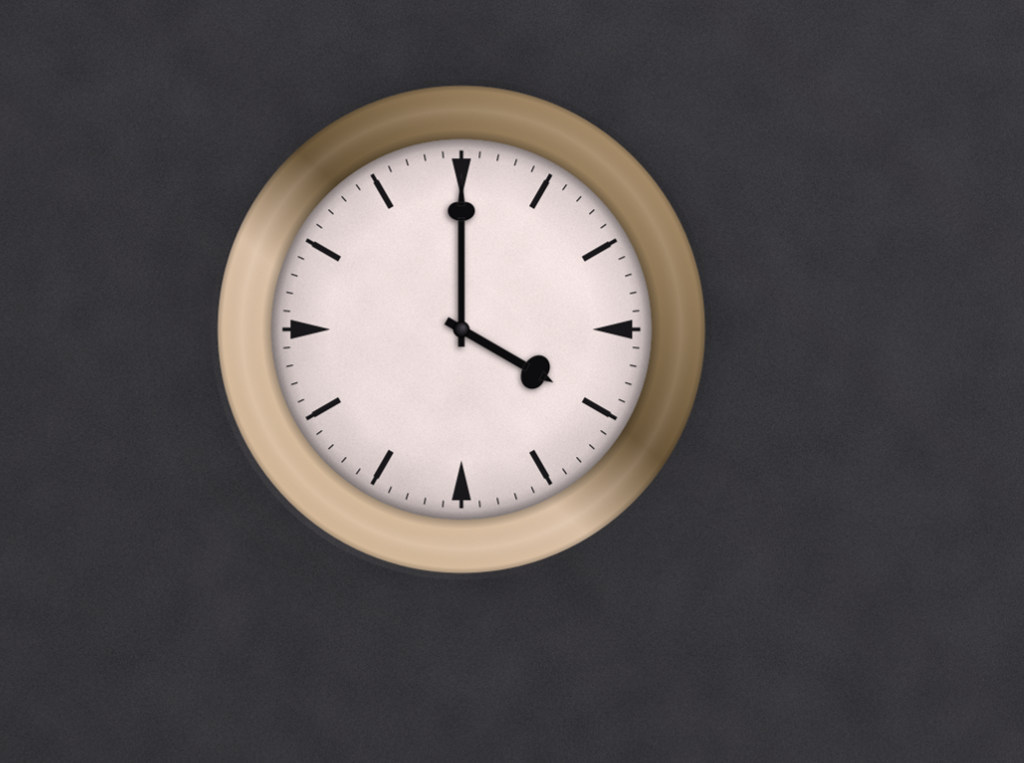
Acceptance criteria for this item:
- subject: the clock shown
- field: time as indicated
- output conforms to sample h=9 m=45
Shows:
h=4 m=0
